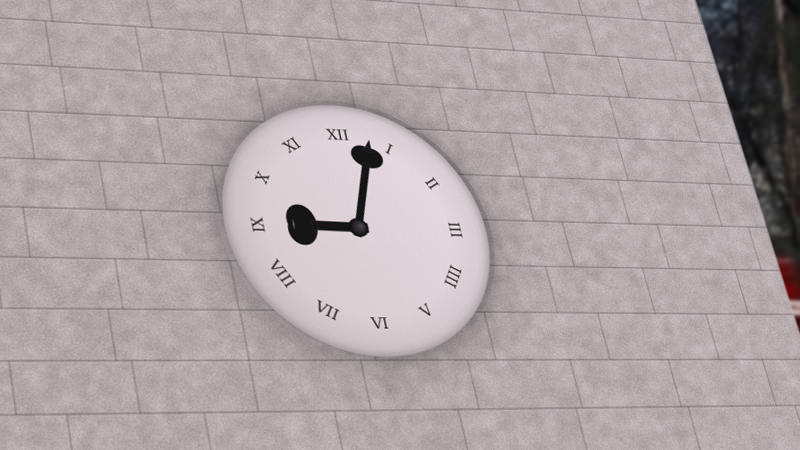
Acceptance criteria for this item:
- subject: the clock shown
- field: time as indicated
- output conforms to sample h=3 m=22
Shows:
h=9 m=3
